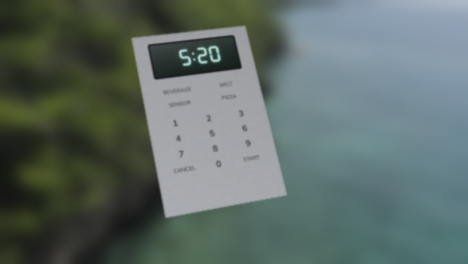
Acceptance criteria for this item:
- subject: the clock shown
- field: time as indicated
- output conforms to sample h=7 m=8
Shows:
h=5 m=20
